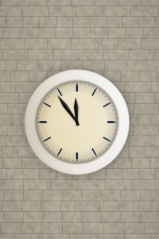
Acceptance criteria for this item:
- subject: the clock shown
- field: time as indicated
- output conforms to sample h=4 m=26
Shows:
h=11 m=54
